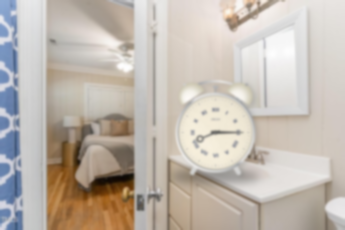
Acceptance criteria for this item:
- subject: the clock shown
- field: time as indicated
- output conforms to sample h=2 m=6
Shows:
h=8 m=15
